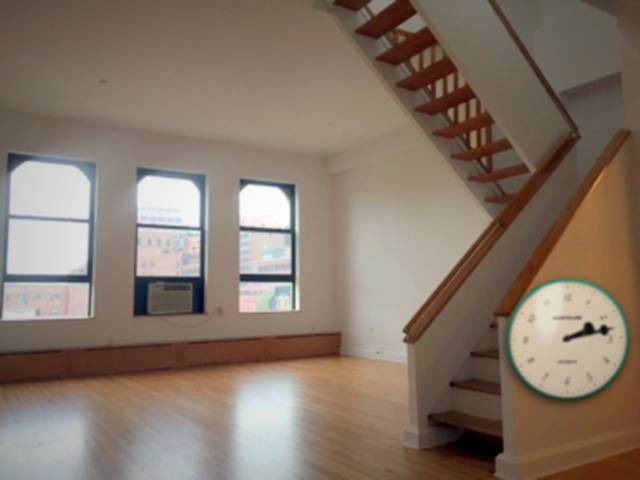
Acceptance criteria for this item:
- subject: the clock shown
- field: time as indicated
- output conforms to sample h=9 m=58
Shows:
h=2 m=13
